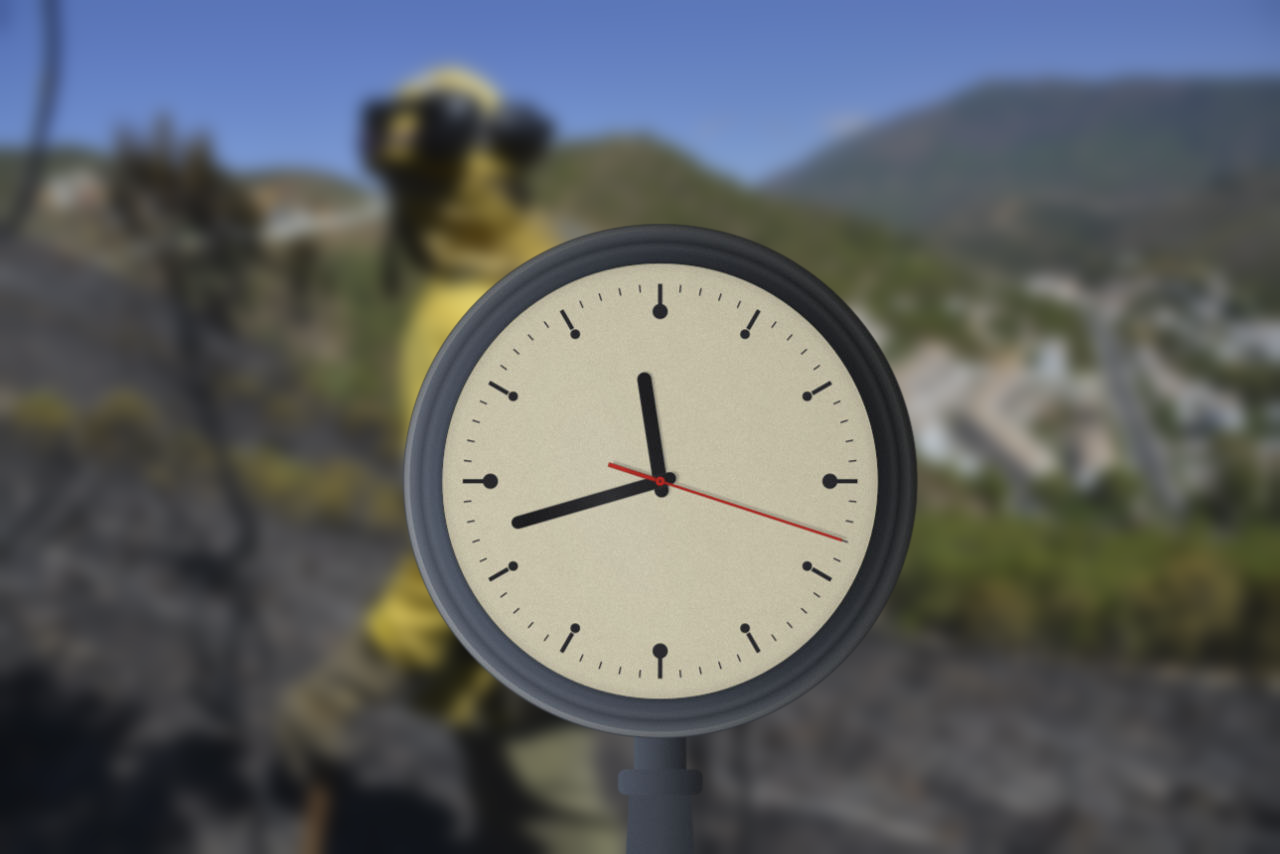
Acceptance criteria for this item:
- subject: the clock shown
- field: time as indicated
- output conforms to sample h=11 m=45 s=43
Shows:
h=11 m=42 s=18
